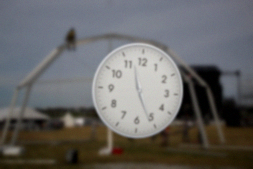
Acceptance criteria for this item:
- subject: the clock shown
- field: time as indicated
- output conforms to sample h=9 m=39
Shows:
h=11 m=26
